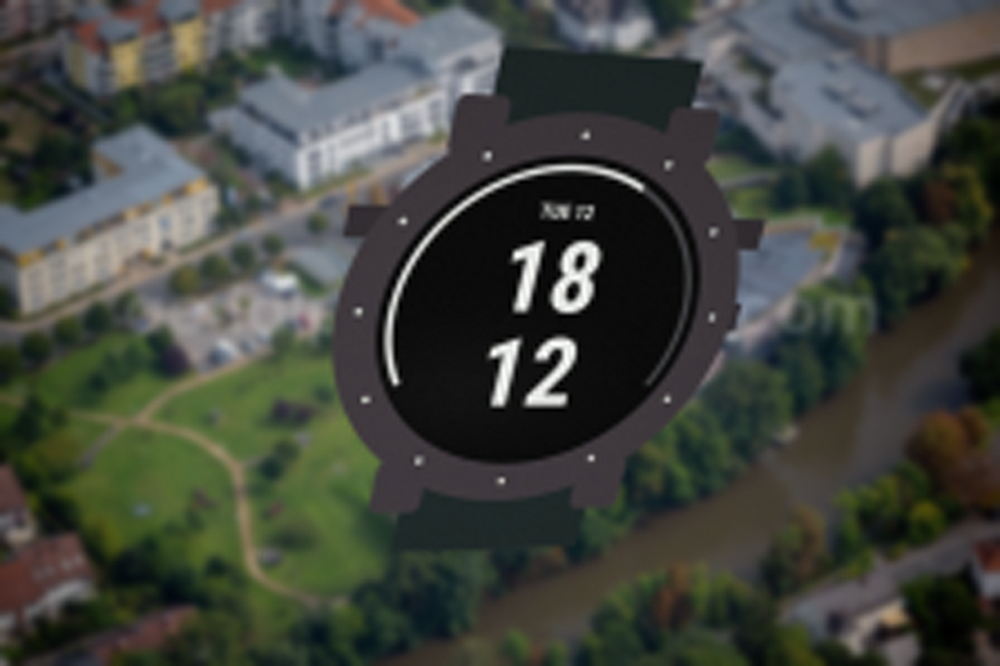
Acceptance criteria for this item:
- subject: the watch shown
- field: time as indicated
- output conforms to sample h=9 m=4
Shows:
h=18 m=12
